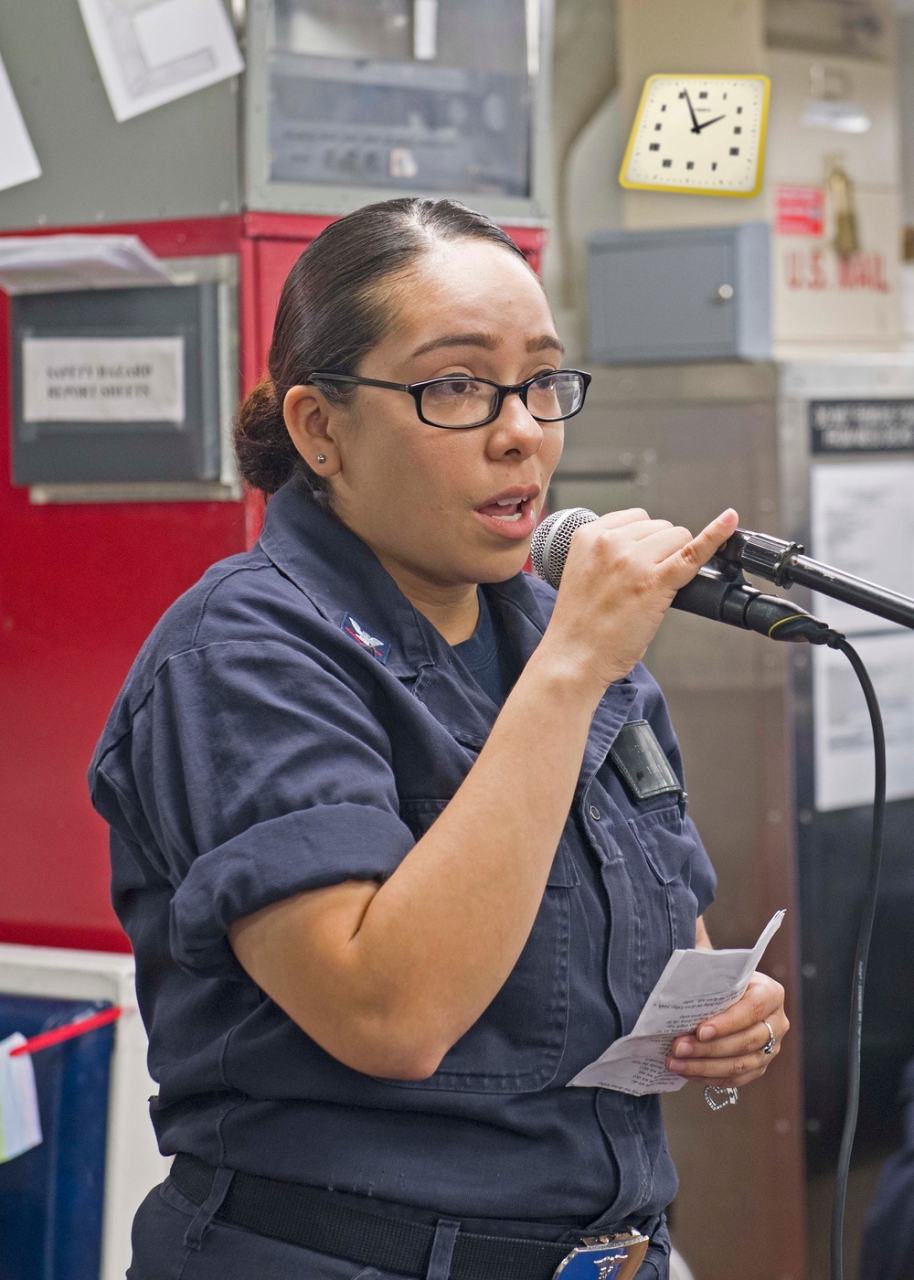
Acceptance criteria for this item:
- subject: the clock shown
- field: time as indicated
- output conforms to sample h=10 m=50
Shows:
h=1 m=56
